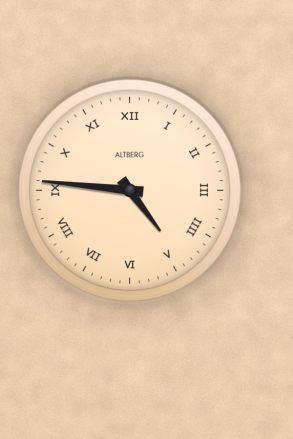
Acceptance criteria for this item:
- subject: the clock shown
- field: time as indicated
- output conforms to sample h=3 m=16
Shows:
h=4 m=46
